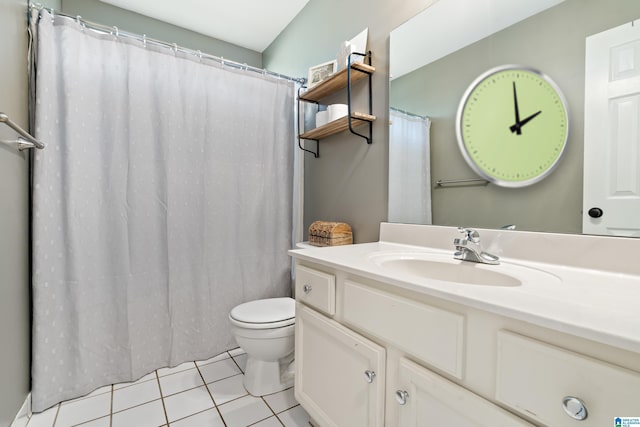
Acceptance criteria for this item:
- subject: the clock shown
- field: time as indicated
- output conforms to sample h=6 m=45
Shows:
h=1 m=59
